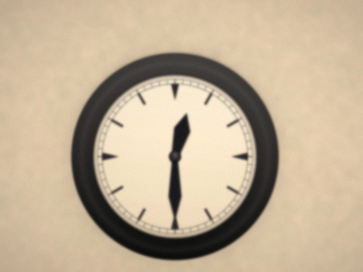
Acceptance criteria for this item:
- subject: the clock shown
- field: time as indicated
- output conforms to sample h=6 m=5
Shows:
h=12 m=30
